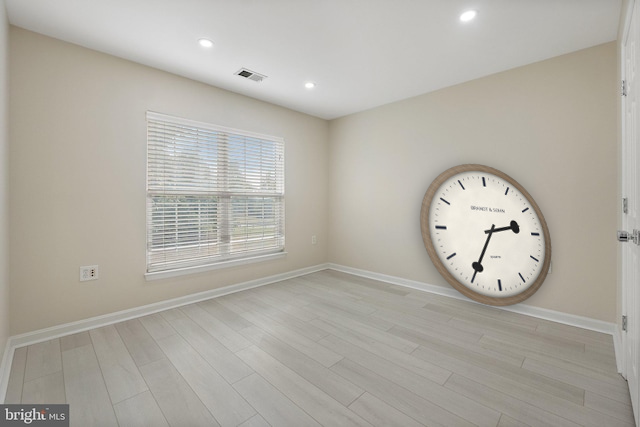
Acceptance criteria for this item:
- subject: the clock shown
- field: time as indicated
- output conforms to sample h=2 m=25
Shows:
h=2 m=35
